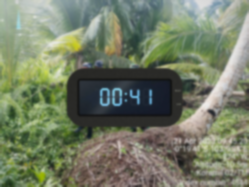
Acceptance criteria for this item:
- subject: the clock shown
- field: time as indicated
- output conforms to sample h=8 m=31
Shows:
h=0 m=41
